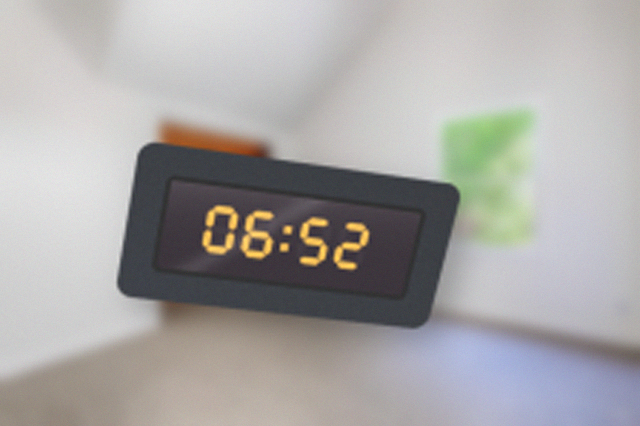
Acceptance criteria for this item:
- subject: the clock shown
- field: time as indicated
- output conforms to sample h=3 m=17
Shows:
h=6 m=52
